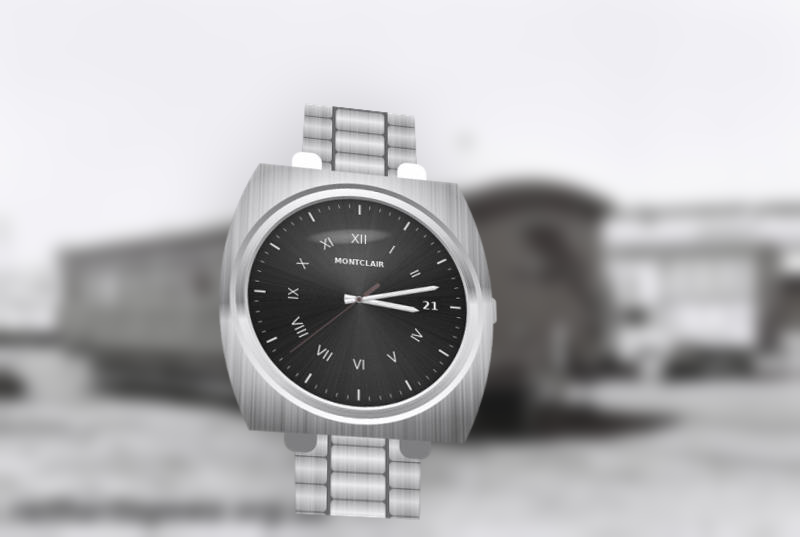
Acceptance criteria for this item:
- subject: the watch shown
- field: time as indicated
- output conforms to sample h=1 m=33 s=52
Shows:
h=3 m=12 s=38
